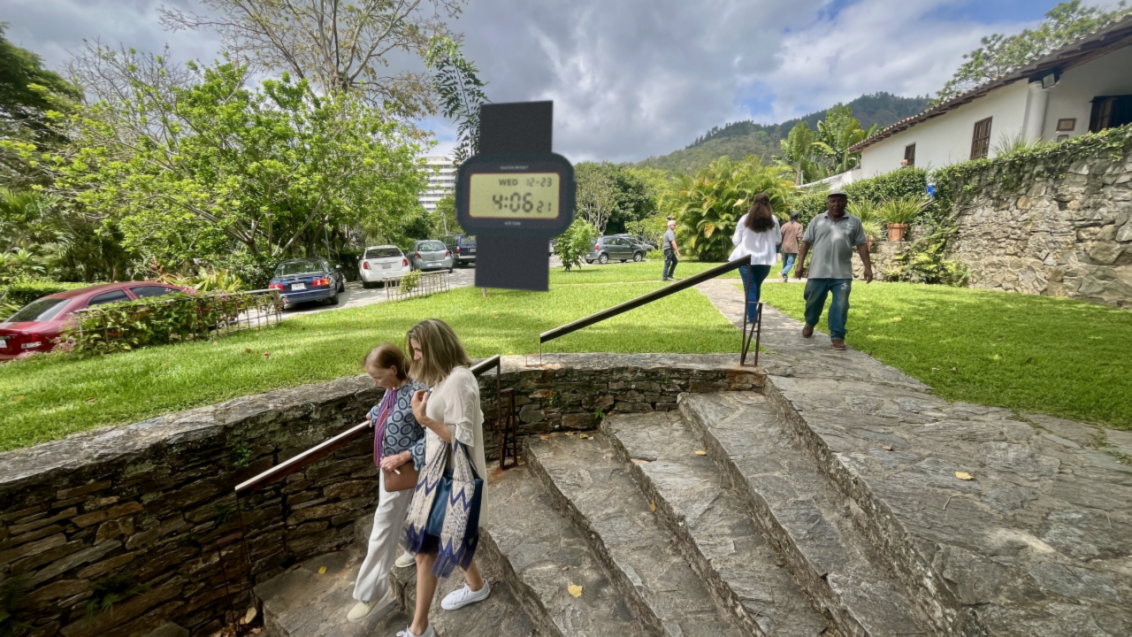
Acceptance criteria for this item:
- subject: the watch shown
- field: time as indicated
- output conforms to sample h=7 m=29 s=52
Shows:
h=4 m=6 s=21
